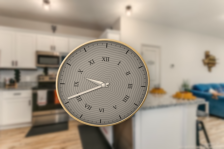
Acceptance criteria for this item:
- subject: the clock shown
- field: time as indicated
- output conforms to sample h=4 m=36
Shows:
h=9 m=41
